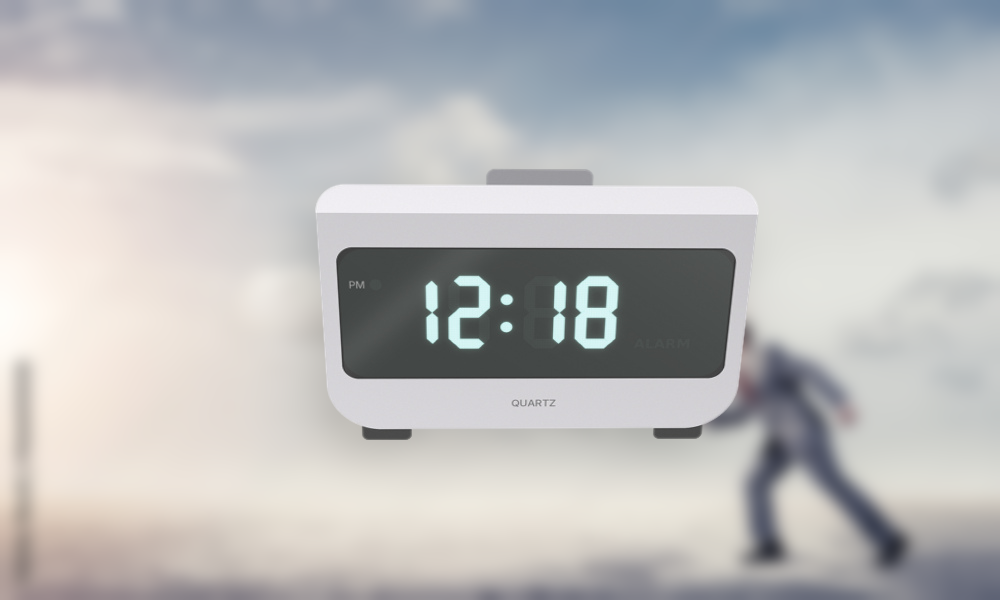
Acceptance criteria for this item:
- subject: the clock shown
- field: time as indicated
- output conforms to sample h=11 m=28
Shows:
h=12 m=18
